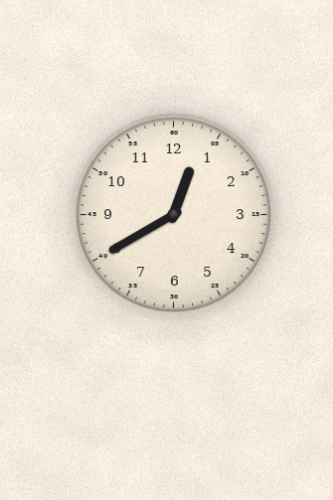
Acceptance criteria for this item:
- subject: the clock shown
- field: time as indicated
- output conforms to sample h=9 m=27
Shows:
h=12 m=40
